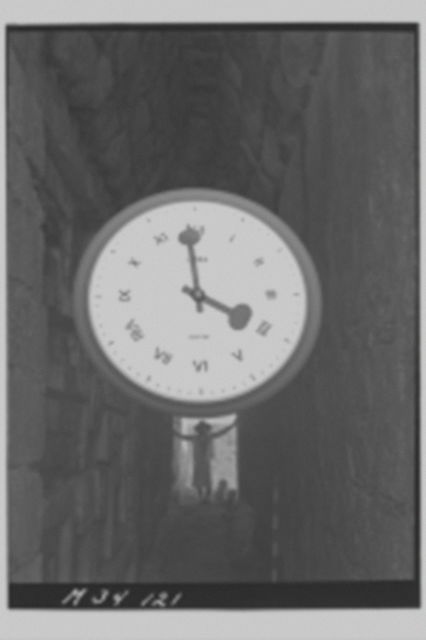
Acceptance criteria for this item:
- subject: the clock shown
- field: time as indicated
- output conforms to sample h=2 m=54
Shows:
h=3 m=59
